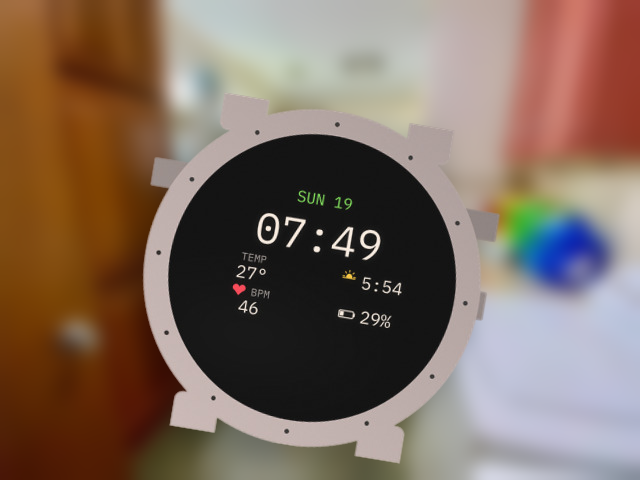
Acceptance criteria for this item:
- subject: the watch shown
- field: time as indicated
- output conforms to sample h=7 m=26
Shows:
h=7 m=49
